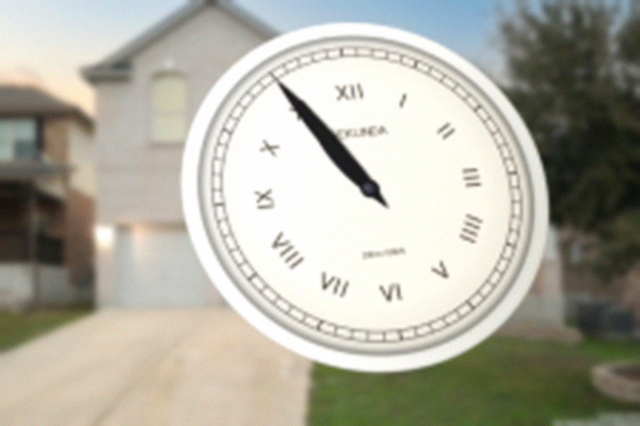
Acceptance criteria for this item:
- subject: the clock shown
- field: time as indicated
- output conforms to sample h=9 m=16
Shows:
h=10 m=55
